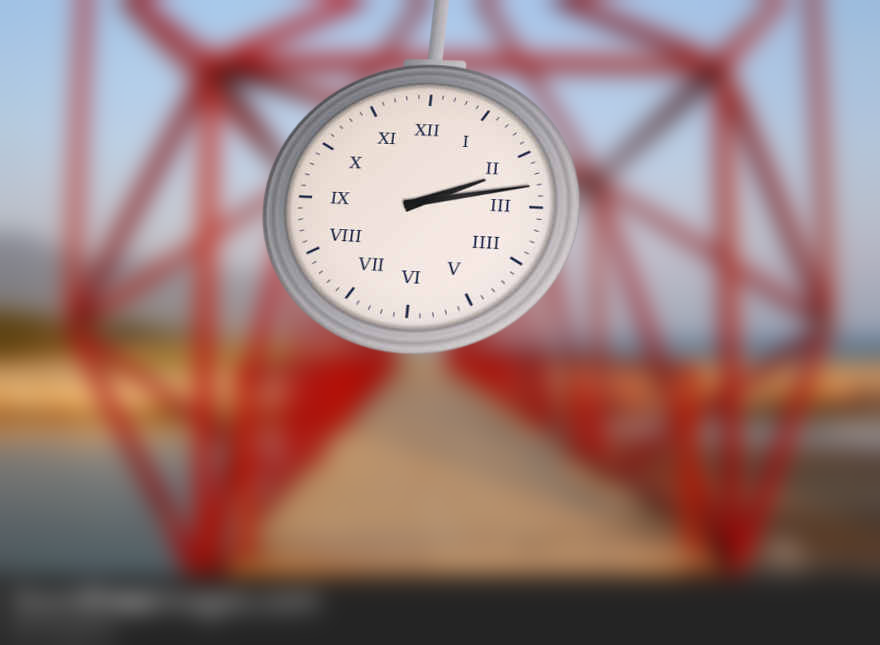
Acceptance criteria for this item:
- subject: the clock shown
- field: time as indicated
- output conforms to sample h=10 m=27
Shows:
h=2 m=13
